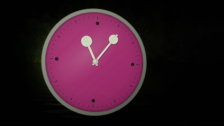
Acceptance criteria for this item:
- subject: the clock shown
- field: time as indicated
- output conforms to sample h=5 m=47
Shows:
h=11 m=6
